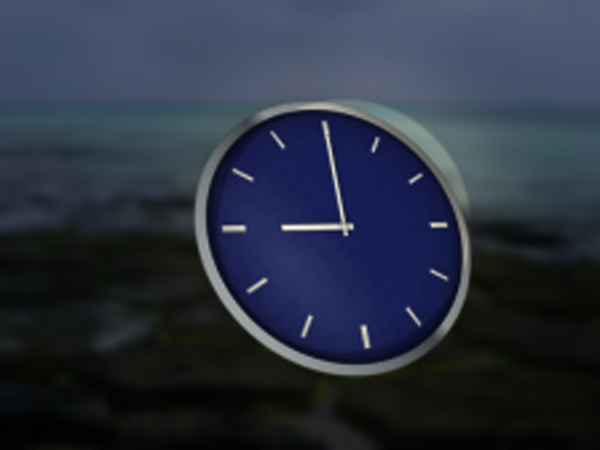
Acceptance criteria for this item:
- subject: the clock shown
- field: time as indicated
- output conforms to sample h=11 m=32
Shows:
h=9 m=0
